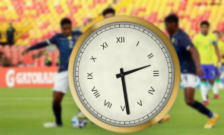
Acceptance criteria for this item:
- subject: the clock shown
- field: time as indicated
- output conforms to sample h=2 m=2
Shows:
h=2 m=29
